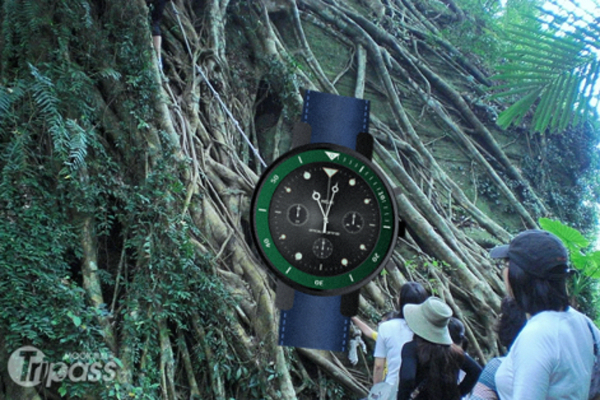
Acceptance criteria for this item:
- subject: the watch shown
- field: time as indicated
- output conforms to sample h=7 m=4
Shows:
h=11 m=2
